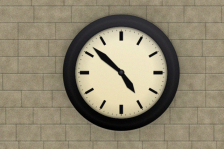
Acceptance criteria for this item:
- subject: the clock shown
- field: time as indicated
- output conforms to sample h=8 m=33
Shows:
h=4 m=52
